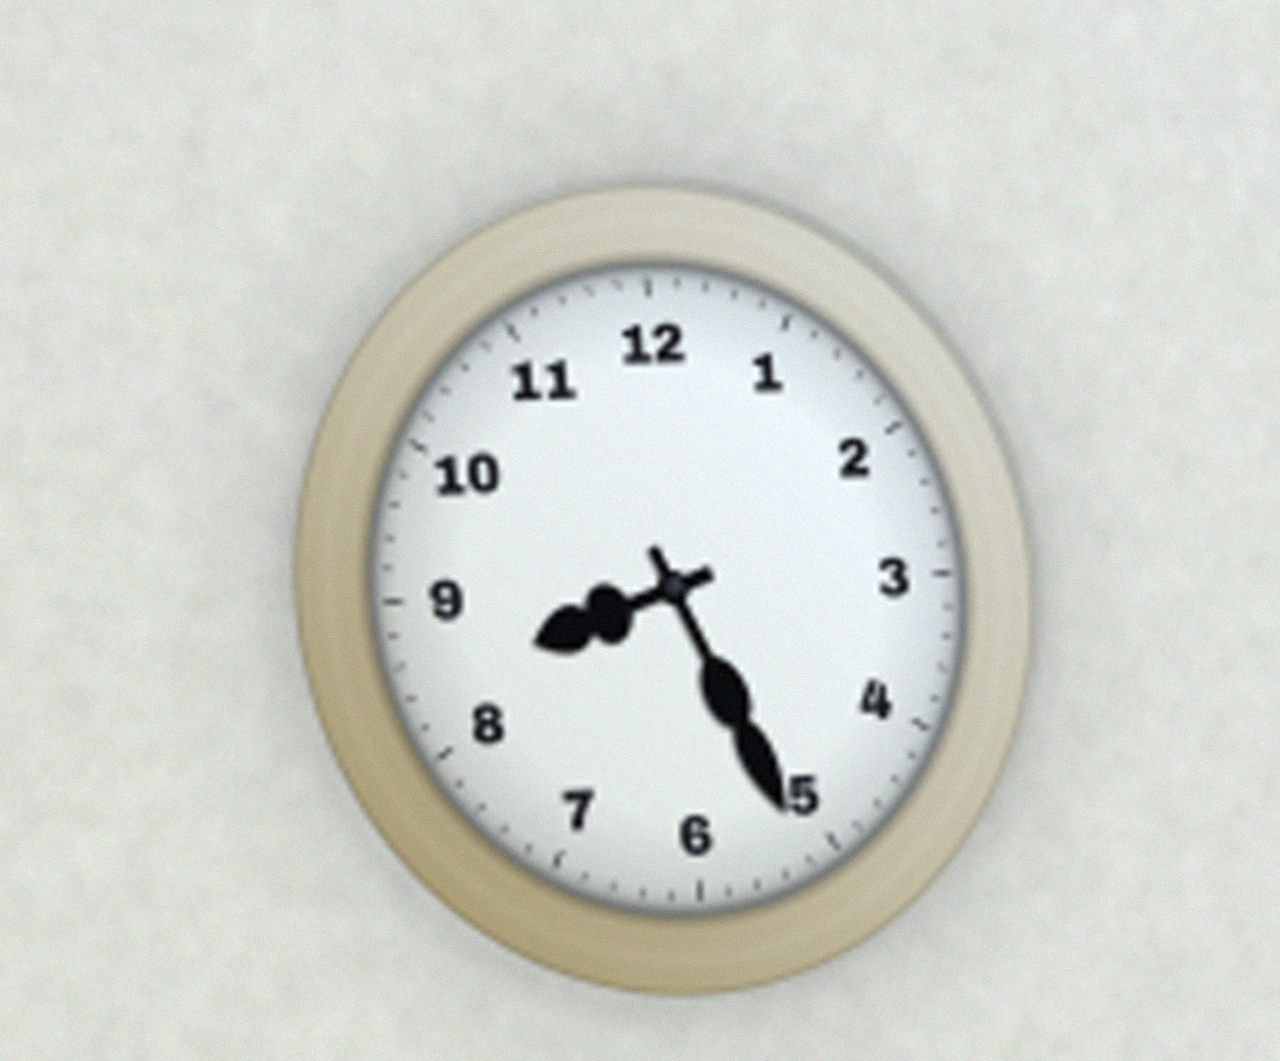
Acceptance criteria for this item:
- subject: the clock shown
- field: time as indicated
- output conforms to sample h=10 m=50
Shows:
h=8 m=26
